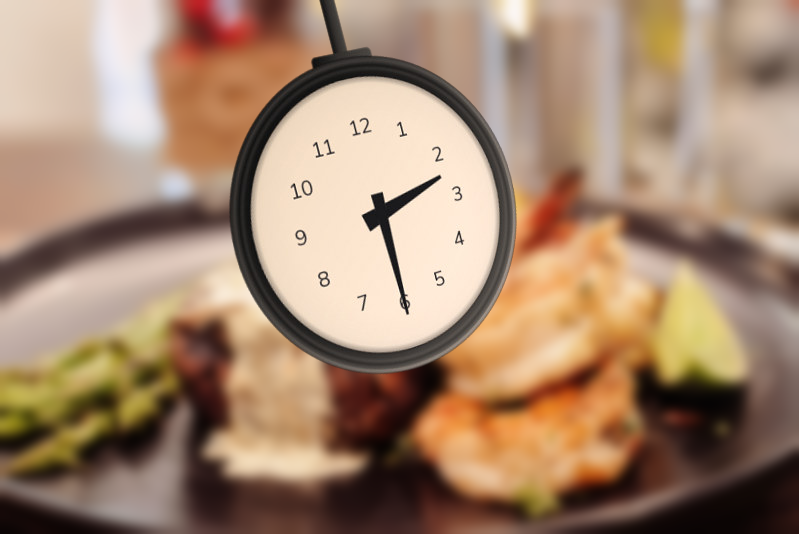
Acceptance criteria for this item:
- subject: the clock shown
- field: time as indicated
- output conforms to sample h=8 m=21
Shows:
h=2 m=30
